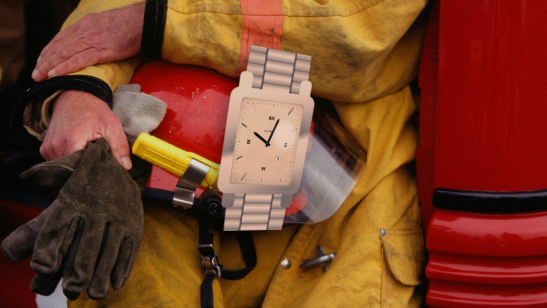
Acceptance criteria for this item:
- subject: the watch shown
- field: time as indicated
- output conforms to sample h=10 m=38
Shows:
h=10 m=3
